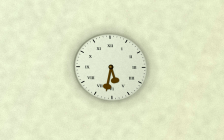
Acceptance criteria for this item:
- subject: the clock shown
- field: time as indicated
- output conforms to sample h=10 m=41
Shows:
h=5 m=32
